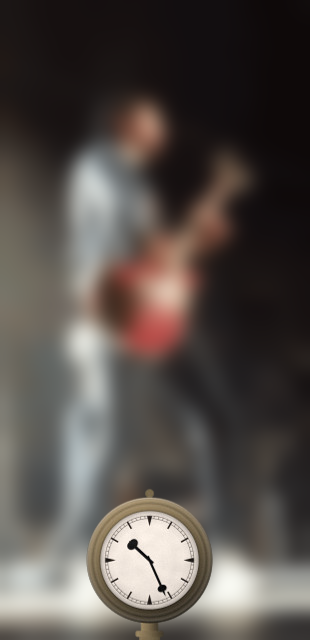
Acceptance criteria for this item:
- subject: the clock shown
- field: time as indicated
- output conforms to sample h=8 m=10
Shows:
h=10 m=26
